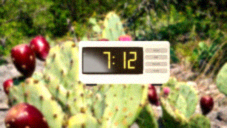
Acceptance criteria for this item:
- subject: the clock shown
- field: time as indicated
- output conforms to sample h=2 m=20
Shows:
h=7 m=12
